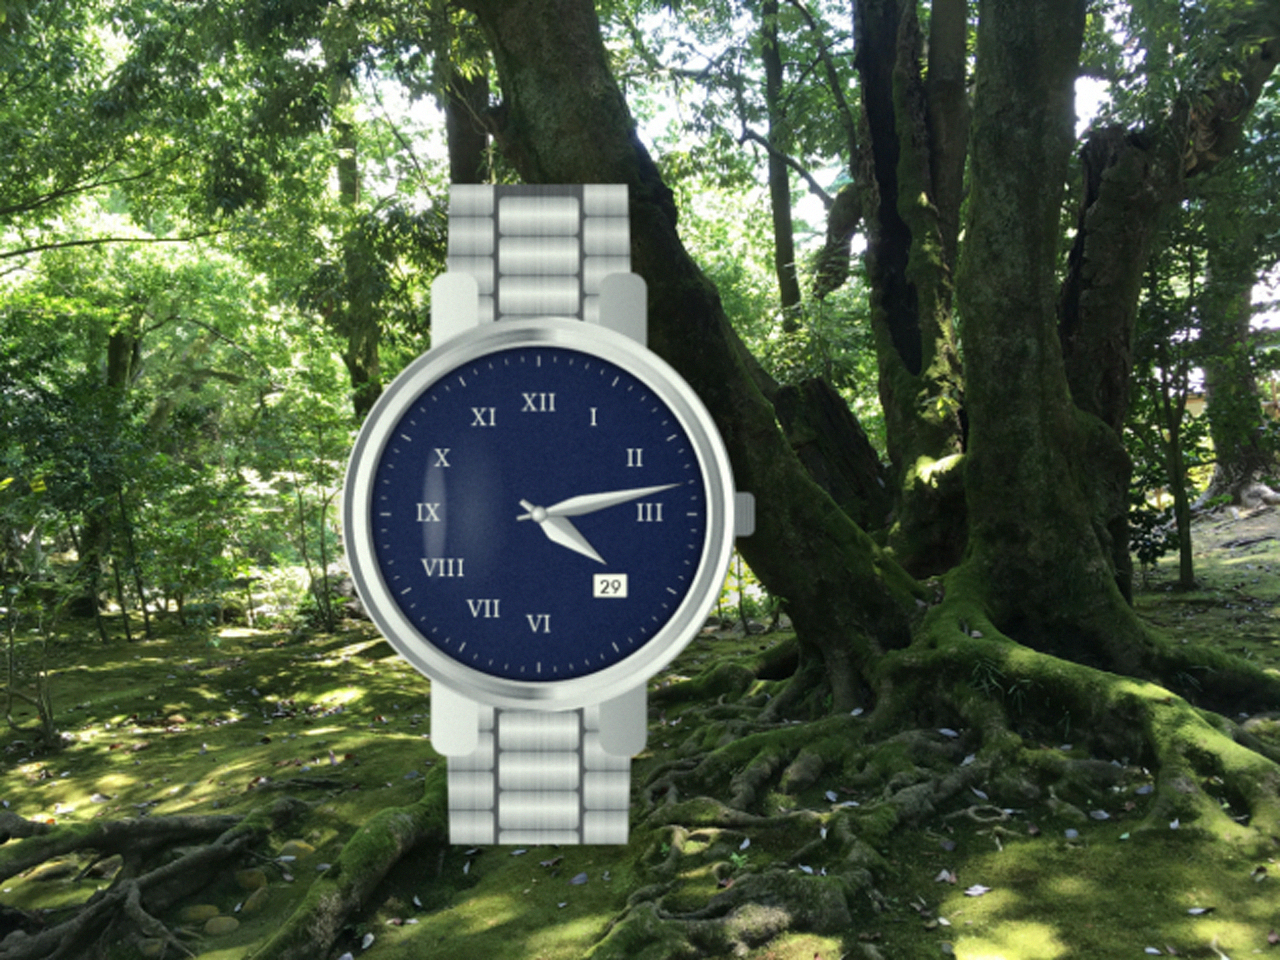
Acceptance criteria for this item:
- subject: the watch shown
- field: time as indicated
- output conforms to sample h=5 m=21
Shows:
h=4 m=13
